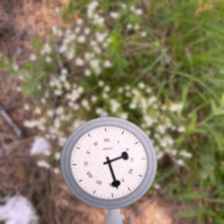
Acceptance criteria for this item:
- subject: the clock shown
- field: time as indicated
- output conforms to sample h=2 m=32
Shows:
h=2 m=28
